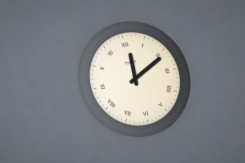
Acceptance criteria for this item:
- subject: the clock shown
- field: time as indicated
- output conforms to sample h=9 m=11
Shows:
h=12 m=11
